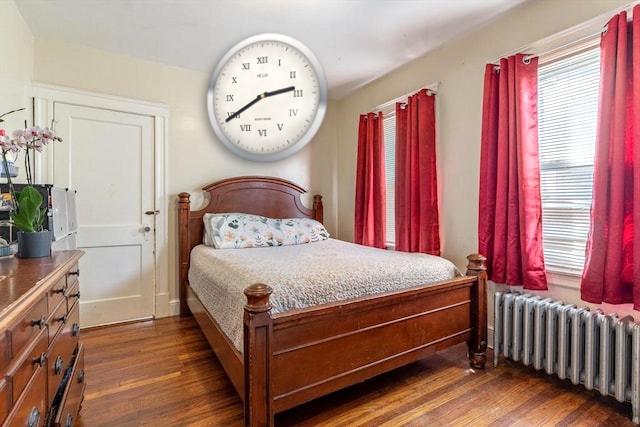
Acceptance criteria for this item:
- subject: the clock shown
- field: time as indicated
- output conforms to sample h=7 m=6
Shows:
h=2 m=40
